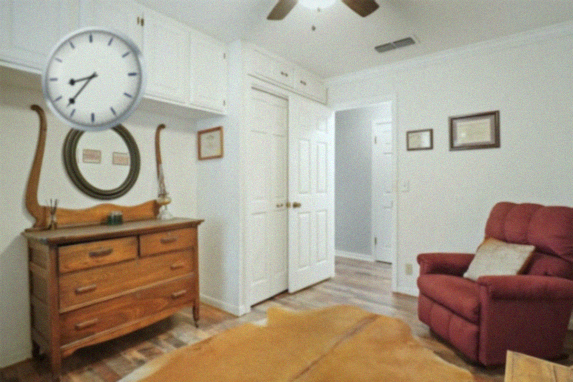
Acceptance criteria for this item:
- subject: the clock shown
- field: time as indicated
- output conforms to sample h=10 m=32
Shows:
h=8 m=37
